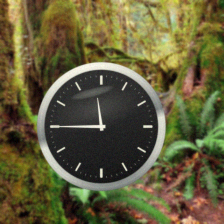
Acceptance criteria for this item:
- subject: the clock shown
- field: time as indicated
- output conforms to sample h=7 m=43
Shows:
h=11 m=45
